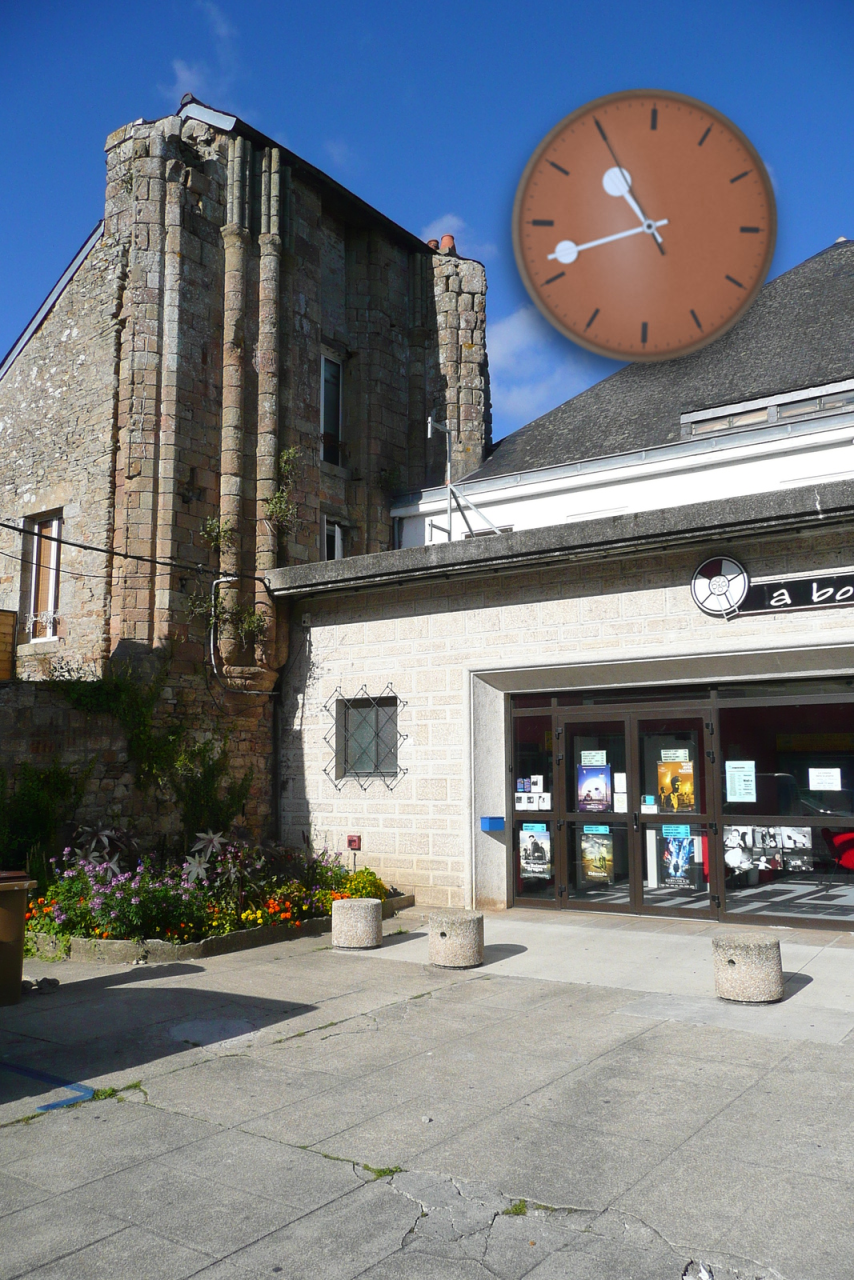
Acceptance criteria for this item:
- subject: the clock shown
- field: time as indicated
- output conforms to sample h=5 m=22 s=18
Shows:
h=10 m=41 s=55
